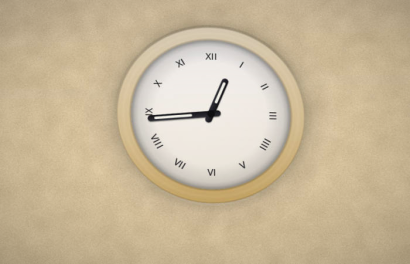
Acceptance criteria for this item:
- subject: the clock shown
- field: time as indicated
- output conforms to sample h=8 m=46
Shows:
h=12 m=44
